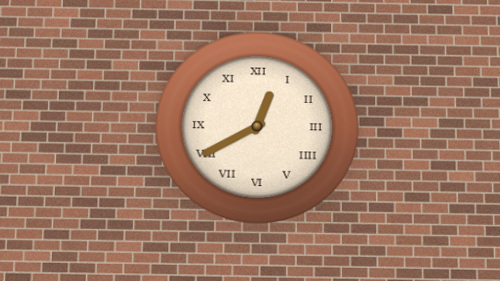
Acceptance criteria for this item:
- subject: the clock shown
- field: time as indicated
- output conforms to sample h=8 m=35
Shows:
h=12 m=40
